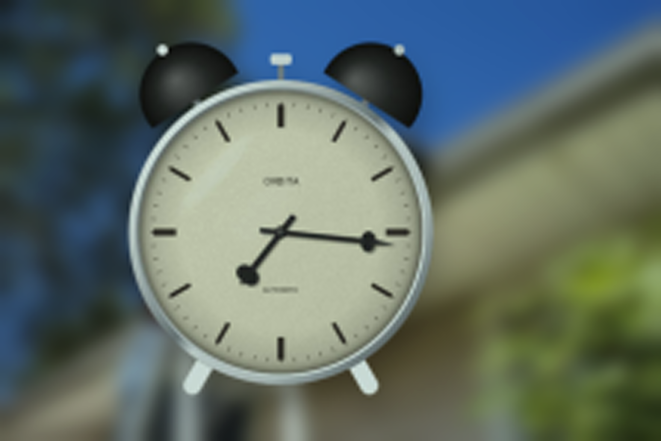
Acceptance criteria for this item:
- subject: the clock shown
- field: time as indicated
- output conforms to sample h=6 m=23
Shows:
h=7 m=16
